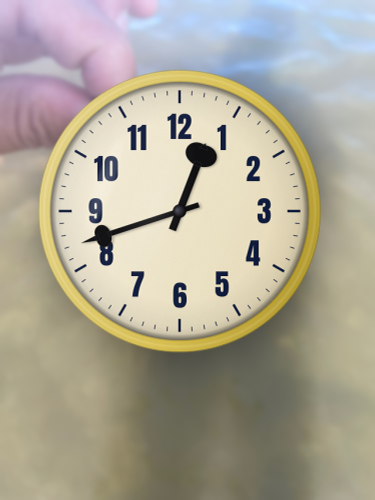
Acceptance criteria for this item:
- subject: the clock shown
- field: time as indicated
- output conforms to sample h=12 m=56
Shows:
h=12 m=42
